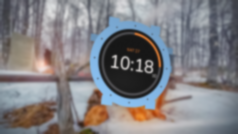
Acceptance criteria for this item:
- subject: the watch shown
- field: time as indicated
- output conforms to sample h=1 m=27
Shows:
h=10 m=18
